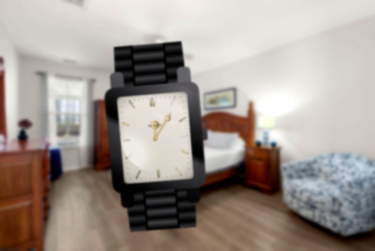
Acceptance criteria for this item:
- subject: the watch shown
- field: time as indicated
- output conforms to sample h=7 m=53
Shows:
h=12 m=6
